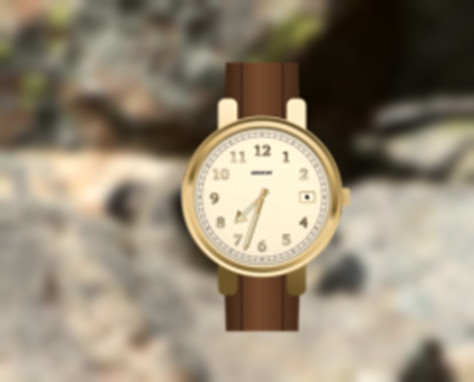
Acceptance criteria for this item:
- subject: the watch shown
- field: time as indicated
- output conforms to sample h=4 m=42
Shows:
h=7 m=33
